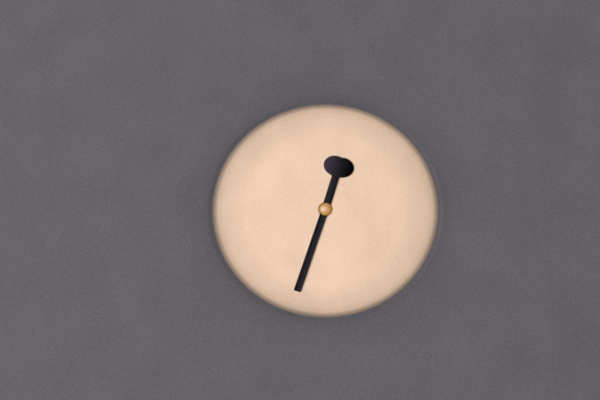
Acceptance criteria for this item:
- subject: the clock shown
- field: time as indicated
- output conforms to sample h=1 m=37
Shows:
h=12 m=33
